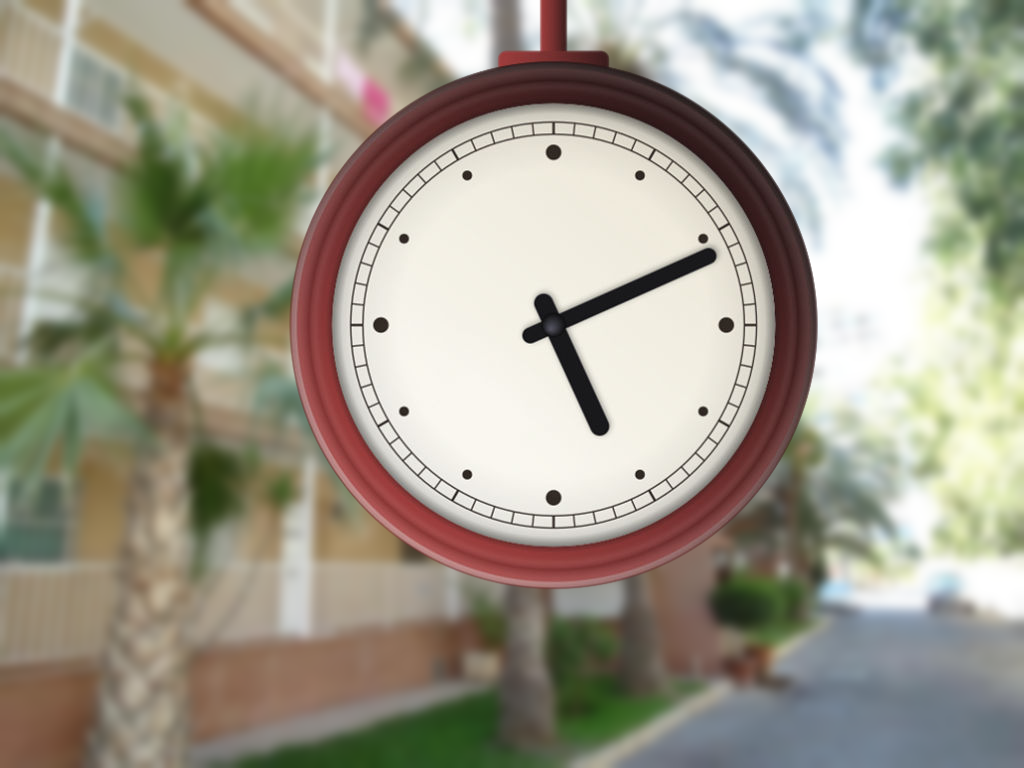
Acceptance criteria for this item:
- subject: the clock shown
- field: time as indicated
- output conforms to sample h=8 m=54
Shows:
h=5 m=11
